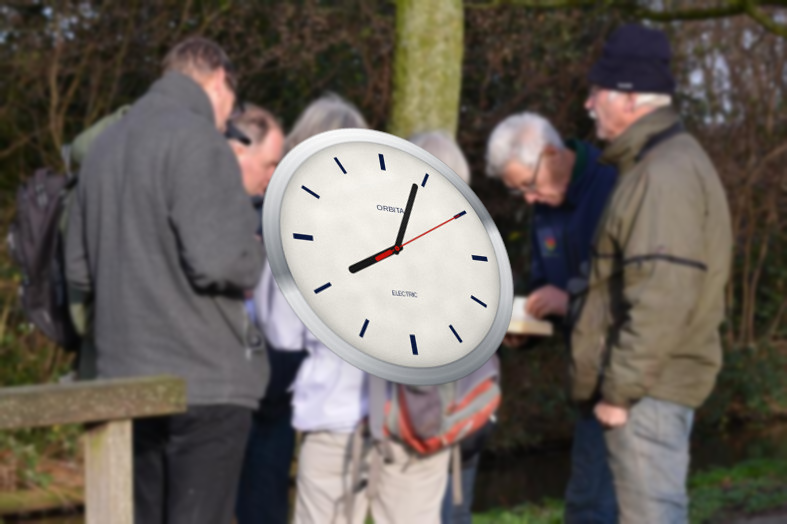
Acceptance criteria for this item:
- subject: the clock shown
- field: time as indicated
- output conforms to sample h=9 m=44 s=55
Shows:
h=8 m=4 s=10
